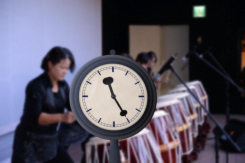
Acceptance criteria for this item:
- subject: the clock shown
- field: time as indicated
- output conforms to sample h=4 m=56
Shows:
h=11 m=25
